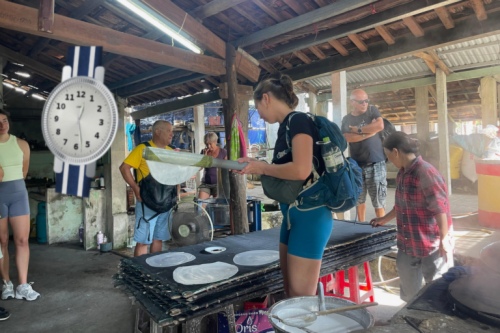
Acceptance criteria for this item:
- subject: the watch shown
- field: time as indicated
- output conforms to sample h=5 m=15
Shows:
h=12 m=28
